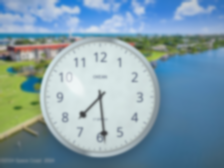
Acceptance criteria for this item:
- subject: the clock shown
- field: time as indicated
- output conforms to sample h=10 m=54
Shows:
h=7 m=29
